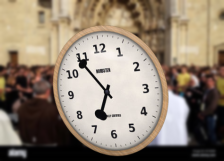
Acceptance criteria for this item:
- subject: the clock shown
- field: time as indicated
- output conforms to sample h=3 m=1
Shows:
h=6 m=54
